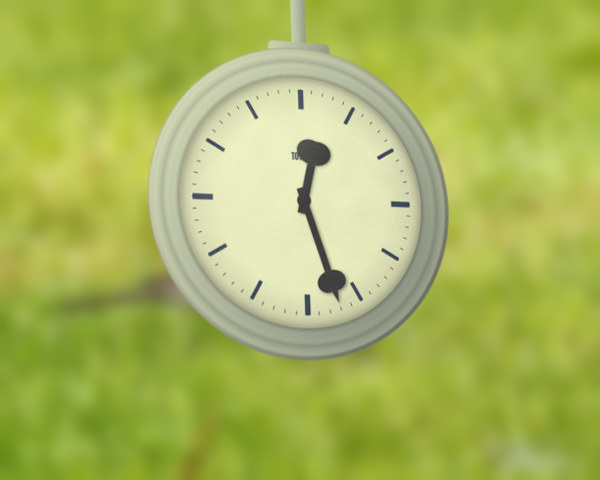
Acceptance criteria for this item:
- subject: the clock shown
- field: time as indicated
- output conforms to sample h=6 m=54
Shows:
h=12 m=27
